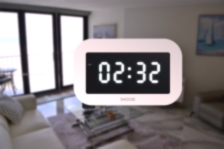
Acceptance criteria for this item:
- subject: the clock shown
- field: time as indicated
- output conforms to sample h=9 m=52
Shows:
h=2 m=32
